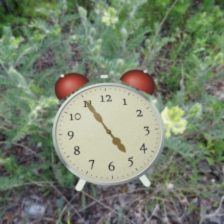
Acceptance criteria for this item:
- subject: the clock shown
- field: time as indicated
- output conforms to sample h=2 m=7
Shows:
h=4 m=55
